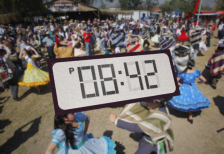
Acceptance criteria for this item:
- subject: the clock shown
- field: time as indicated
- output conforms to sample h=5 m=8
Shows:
h=8 m=42
